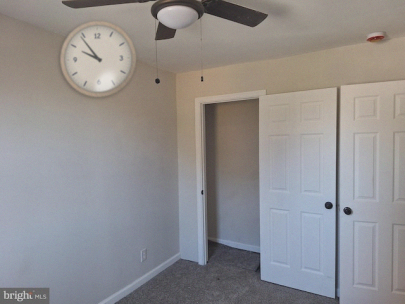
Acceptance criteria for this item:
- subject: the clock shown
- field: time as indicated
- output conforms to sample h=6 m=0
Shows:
h=9 m=54
